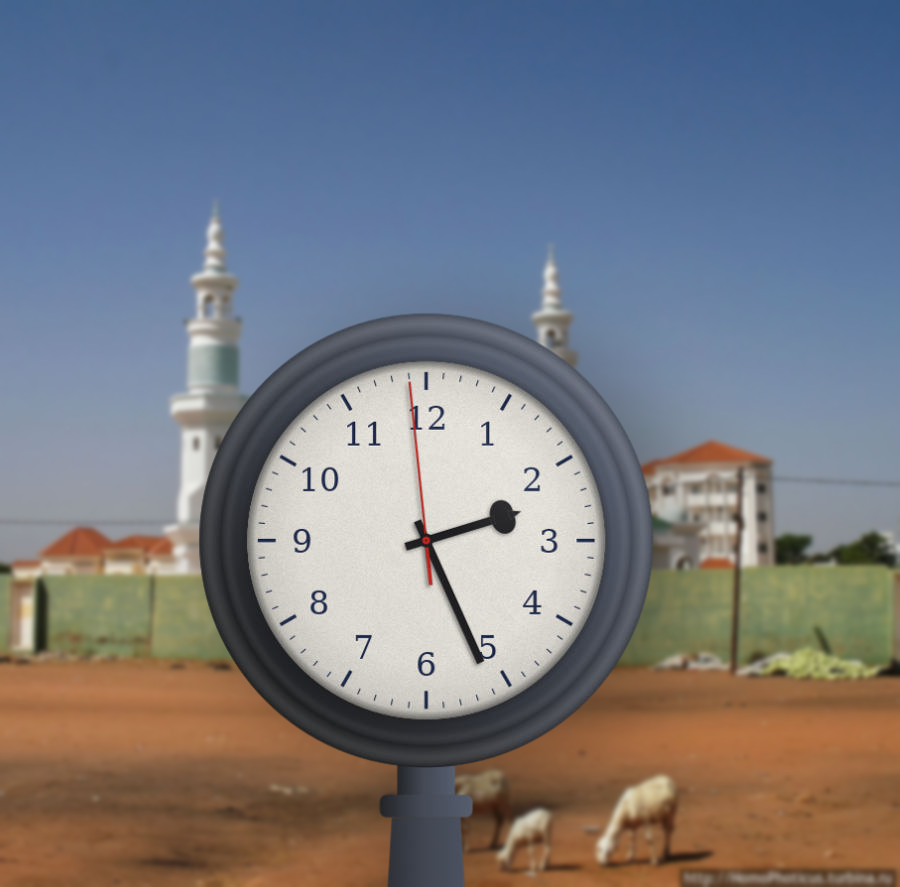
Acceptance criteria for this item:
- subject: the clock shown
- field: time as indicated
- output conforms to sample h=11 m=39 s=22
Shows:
h=2 m=25 s=59
